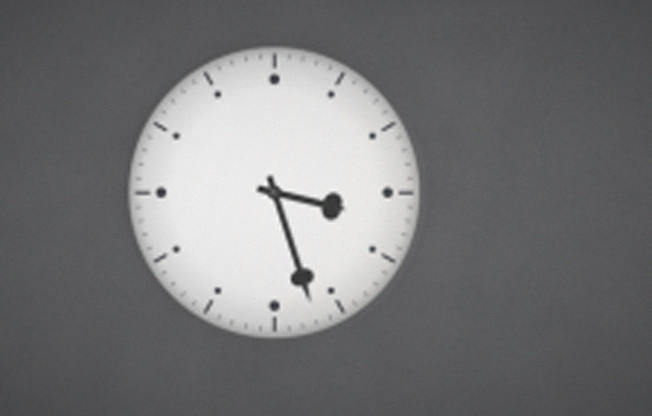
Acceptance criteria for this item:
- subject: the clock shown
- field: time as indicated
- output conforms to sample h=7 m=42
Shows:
h=3 m=27
